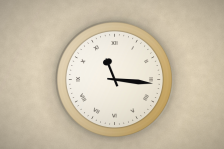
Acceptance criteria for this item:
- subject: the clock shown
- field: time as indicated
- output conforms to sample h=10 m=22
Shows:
h=11 m=16
